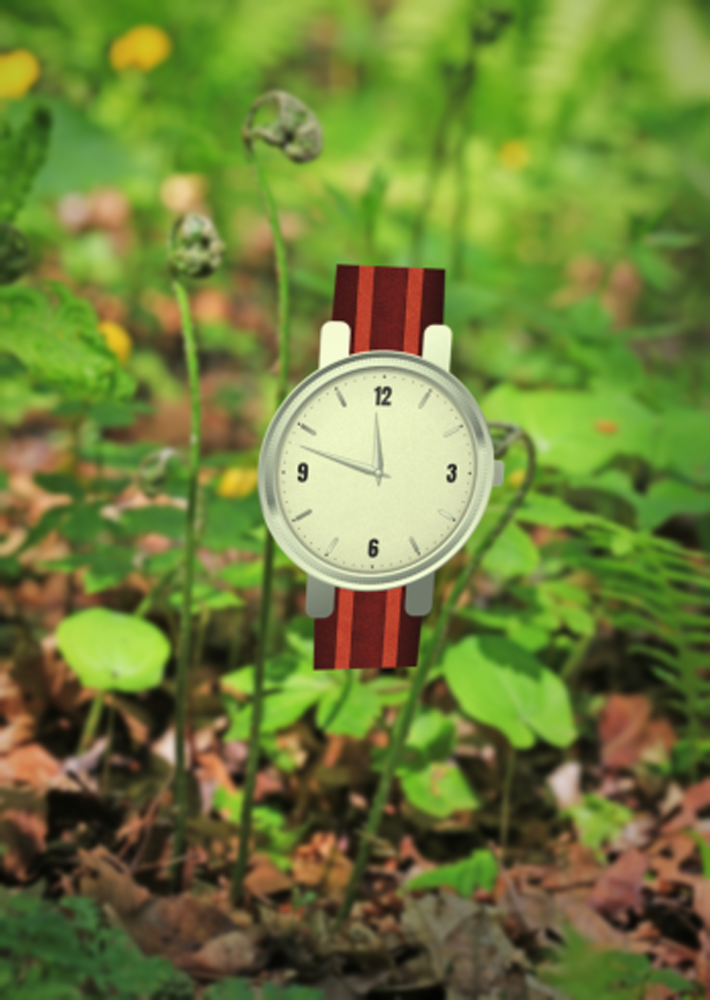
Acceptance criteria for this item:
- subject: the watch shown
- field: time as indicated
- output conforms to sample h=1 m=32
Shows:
h=11 m=48
